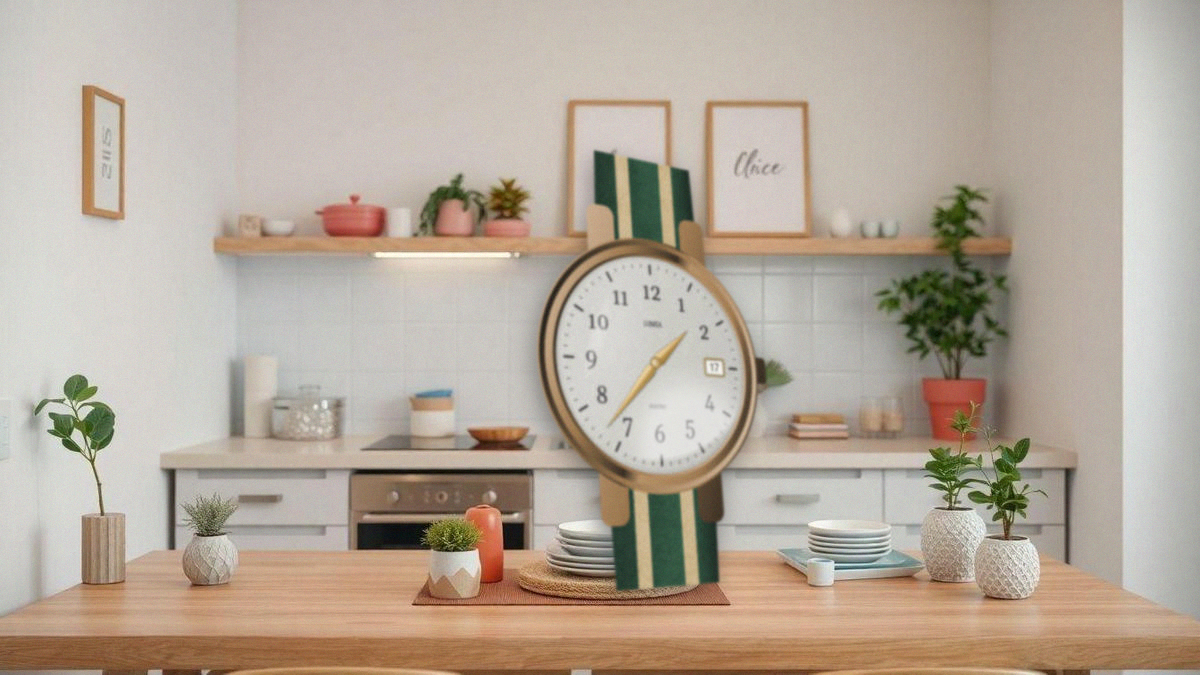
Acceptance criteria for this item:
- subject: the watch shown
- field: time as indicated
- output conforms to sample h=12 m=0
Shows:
h=1 m=37
